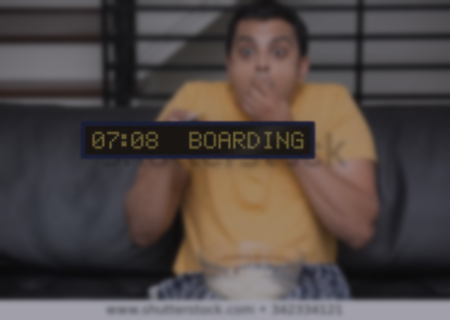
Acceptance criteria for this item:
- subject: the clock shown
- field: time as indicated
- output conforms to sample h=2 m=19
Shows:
h=7 m=8
